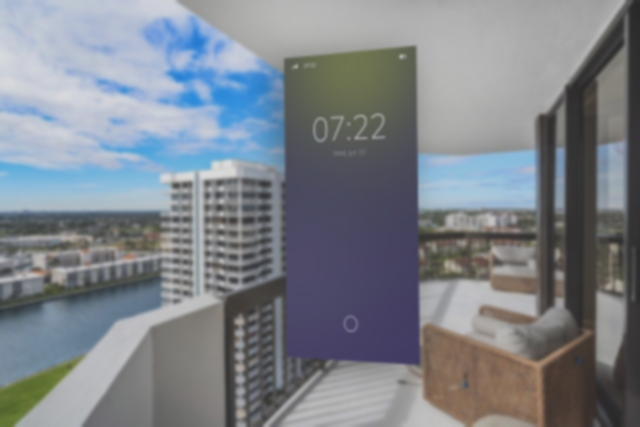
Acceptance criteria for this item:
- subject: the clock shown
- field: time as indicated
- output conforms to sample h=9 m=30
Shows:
h=7 m=22
